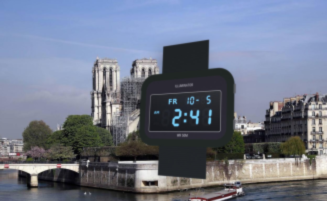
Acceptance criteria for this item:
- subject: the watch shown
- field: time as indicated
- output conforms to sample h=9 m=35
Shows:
h=2 m=41
